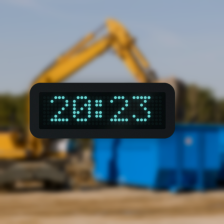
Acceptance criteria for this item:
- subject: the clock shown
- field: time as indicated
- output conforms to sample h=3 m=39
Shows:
h=20 m=23
